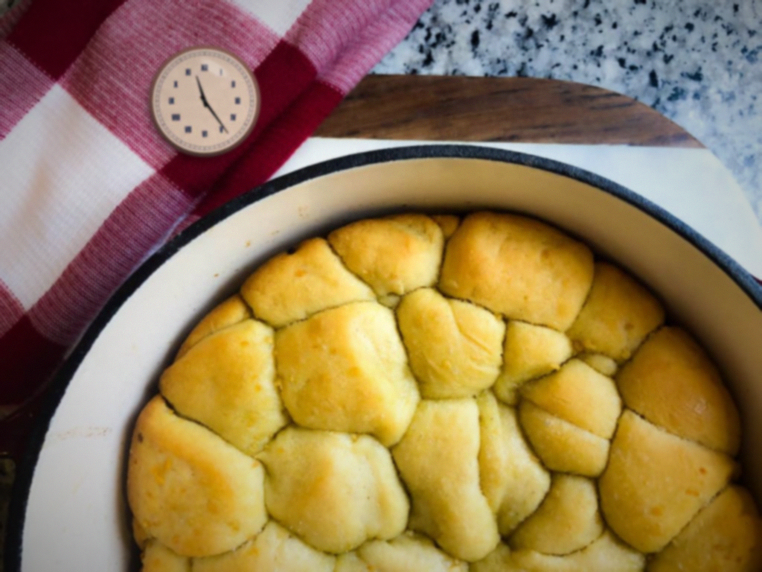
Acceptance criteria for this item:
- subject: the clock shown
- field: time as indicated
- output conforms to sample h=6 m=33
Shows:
h=11 m=24
